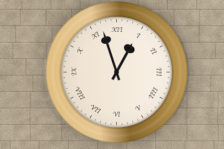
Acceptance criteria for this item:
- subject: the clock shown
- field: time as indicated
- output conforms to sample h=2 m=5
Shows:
h=12 m=57
